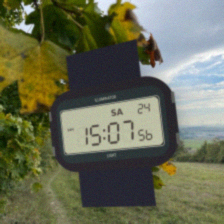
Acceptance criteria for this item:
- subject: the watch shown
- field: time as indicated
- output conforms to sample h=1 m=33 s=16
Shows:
h=15 m=7 s=56
